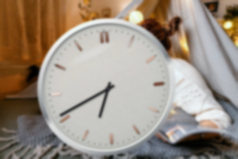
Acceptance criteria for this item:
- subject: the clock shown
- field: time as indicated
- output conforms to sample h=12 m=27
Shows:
h=6 m=41
